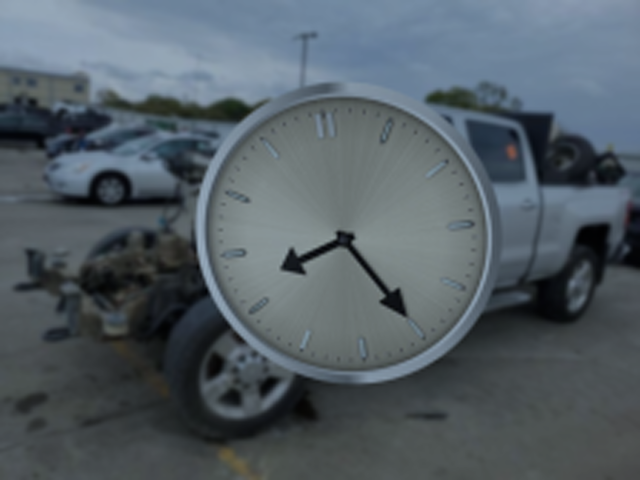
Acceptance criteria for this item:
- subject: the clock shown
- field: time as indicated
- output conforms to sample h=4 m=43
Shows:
h=8 m=25
